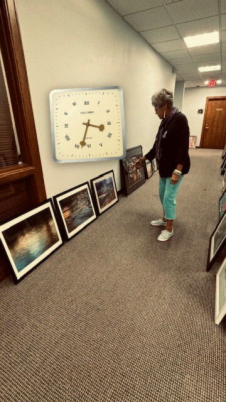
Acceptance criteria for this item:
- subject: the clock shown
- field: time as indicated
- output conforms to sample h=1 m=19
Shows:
h=3 m=33
